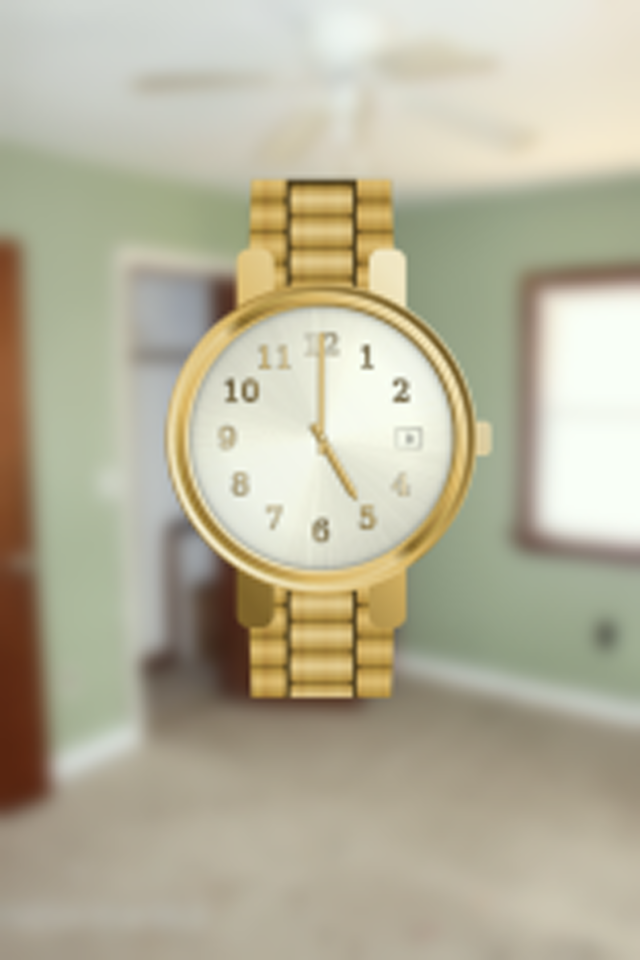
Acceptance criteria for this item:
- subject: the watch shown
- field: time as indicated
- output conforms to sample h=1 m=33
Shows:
h=5 m=0
